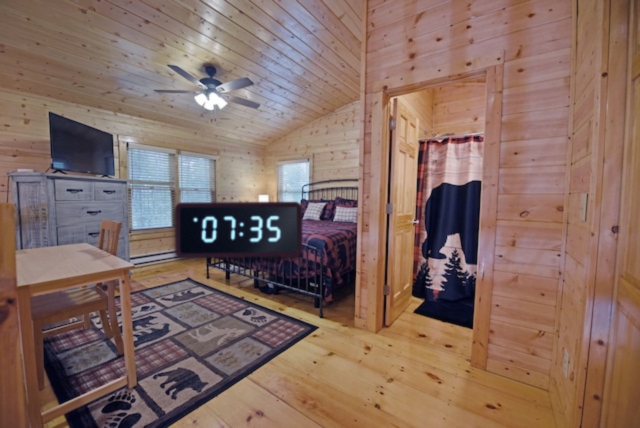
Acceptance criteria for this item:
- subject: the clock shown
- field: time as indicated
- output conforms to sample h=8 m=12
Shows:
h=7 m=35
